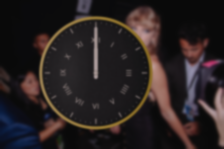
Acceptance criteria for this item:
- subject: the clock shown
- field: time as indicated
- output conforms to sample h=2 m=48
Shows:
h=12 m=0
